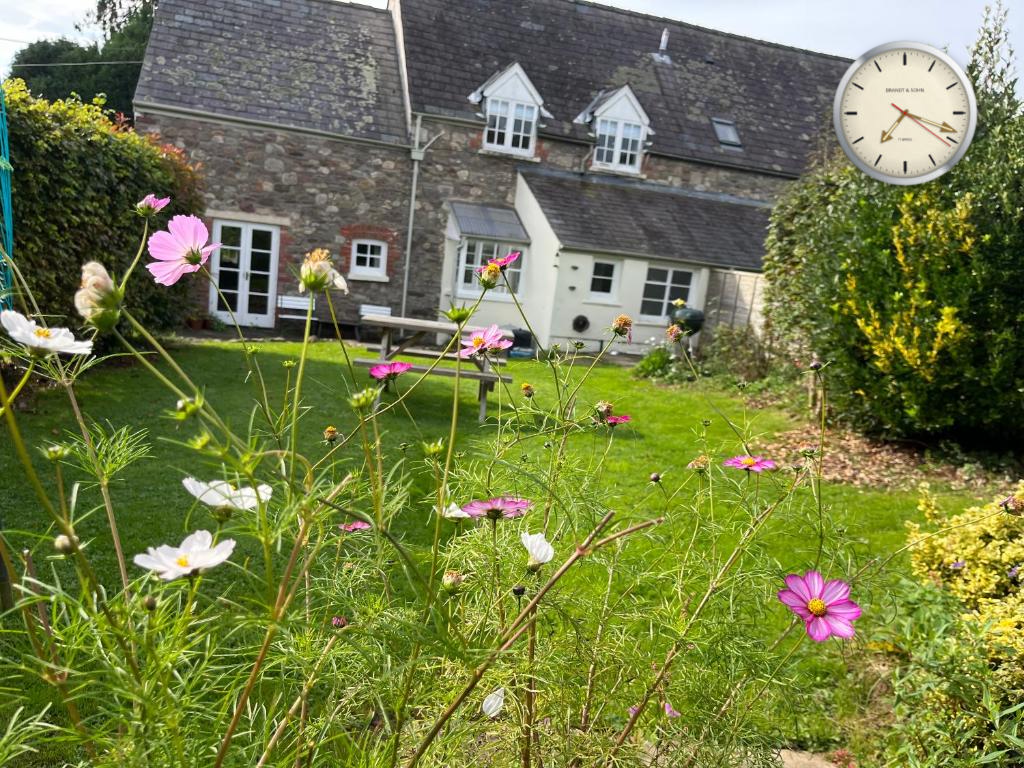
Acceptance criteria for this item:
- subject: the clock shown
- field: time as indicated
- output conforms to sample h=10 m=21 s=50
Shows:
h=7 m=18 s=21
